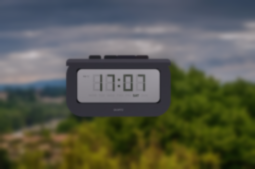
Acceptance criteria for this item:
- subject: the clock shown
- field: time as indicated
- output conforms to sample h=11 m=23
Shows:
h=17 m=7
